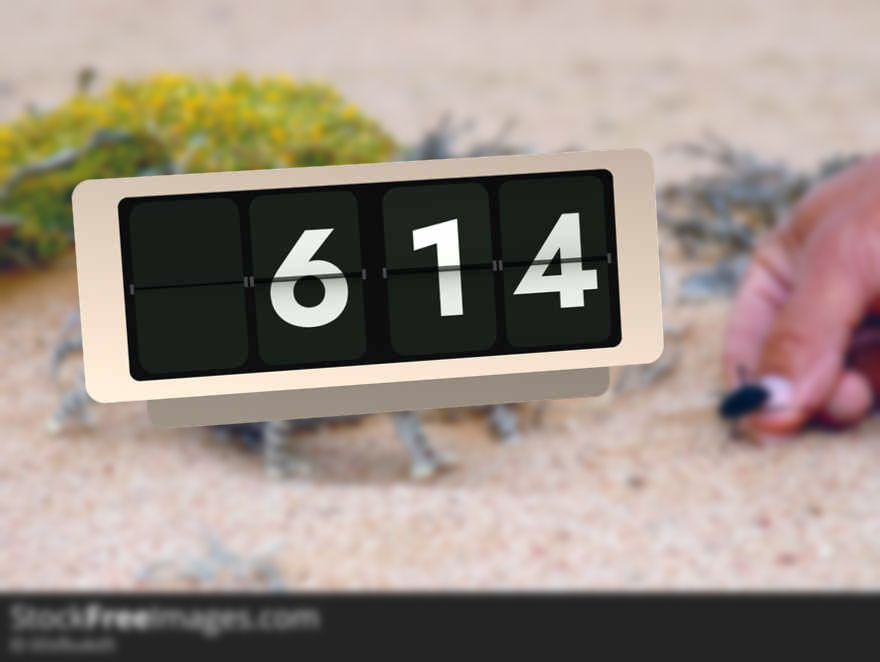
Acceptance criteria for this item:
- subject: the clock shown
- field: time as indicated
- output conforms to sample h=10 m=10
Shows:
h=6 m=14
